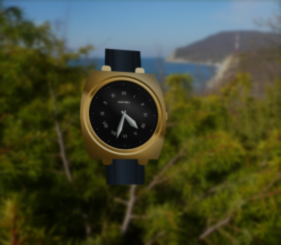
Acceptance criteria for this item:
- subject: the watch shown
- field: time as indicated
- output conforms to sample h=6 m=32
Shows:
h=4 m=33
